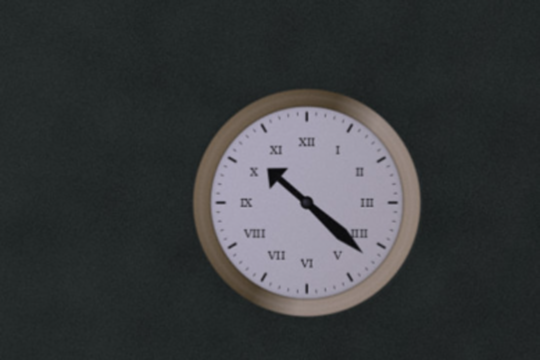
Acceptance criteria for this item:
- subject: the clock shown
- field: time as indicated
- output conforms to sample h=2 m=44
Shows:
h=10 m=22
